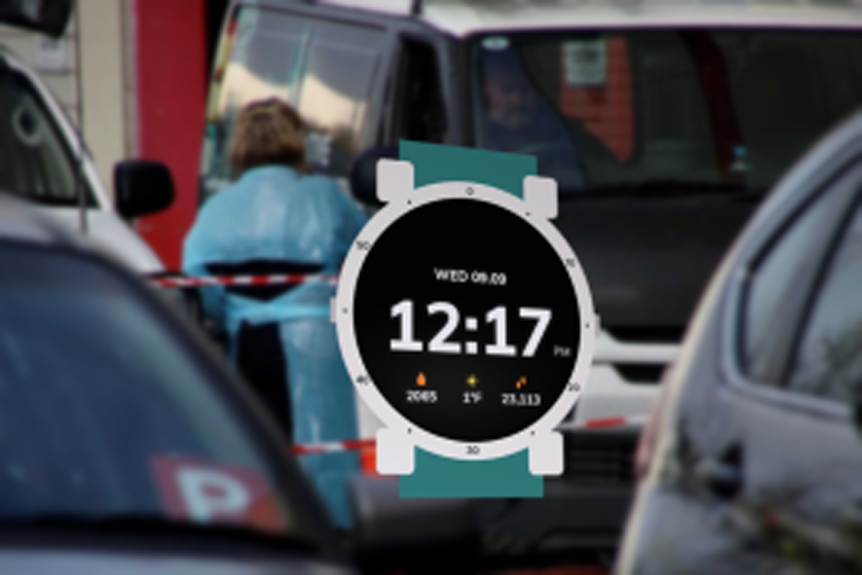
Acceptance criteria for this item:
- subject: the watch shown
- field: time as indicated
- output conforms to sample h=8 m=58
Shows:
h=12 m=17
